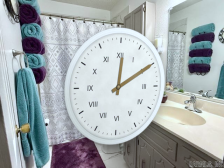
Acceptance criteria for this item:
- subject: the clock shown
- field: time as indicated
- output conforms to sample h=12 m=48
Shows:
h=12 m=10
